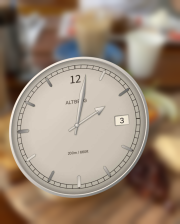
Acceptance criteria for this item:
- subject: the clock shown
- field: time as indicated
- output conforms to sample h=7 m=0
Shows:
h=2 m=2
